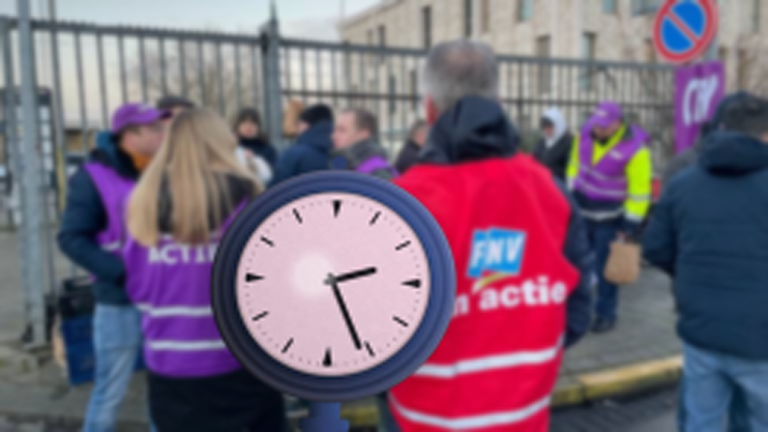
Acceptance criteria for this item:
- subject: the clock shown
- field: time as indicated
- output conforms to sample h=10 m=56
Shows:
h=2 m=26
